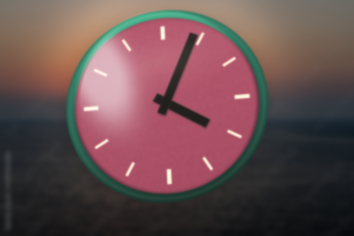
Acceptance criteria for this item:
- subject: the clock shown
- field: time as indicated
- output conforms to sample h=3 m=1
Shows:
h=4 m=4
